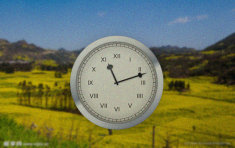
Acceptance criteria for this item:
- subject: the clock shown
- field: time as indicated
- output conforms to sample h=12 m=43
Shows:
h=11 m=12
